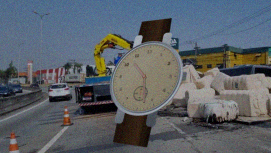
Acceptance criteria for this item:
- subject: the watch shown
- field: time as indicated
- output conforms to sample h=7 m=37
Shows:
h=10 m=28
